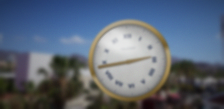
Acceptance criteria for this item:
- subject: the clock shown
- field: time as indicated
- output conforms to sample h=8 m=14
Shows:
h=2 m=44
